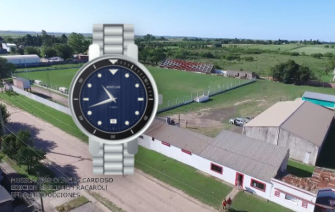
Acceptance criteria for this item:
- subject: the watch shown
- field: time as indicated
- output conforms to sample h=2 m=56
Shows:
h=10 m=42
